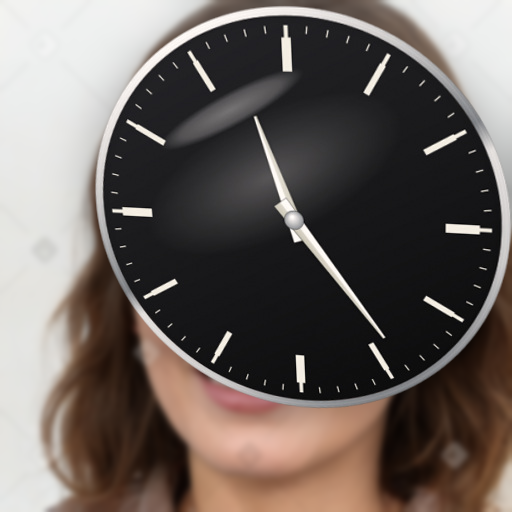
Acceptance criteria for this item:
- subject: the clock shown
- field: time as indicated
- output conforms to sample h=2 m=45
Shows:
h=11 m=24
